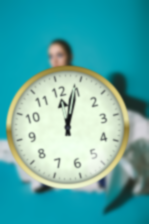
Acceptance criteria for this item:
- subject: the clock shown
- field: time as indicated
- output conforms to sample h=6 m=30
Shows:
h=12 m=4
